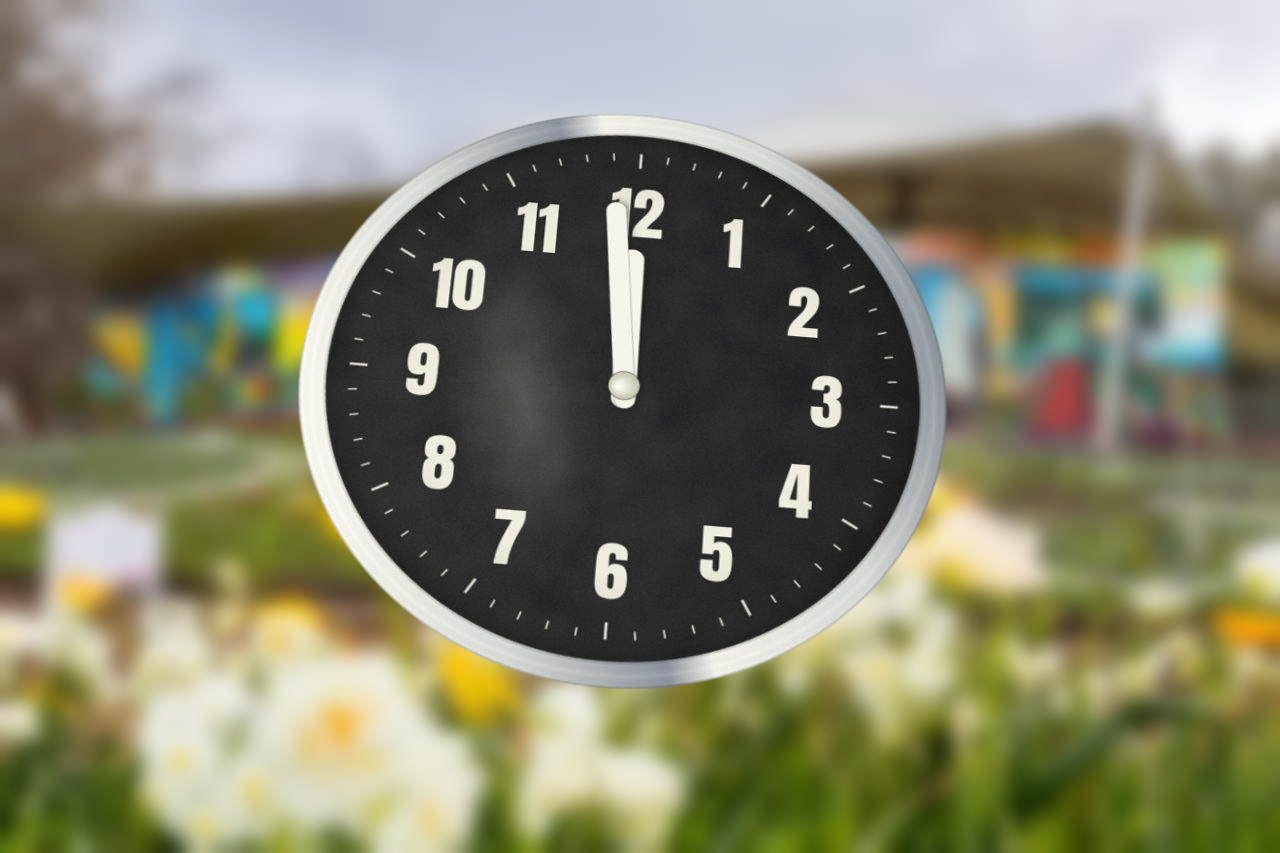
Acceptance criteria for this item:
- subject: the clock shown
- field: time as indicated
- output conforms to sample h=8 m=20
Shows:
h=11 m=59
